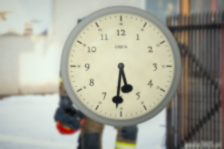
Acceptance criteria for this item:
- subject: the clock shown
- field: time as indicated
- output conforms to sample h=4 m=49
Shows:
h=5 m=31
